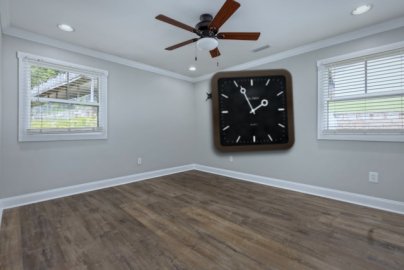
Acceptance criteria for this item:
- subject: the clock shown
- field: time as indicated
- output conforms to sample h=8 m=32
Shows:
h=1 m=56
